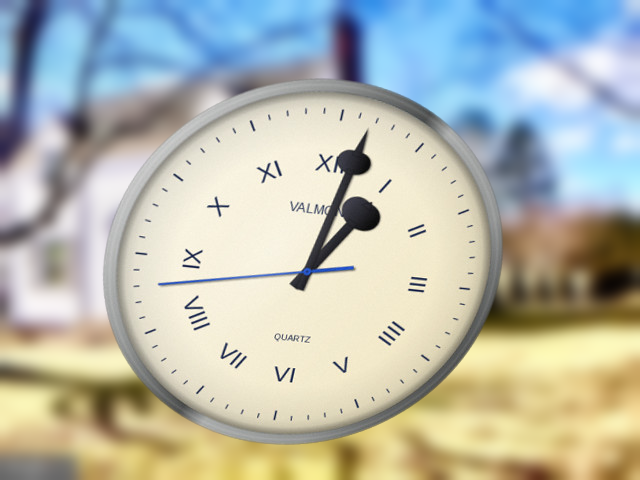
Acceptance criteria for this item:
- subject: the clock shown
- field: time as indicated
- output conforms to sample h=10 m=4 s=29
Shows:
h=1 m=1 s=43
